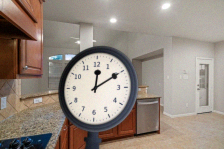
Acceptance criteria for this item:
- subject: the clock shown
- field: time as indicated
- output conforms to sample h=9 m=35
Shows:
h=12 m=10
